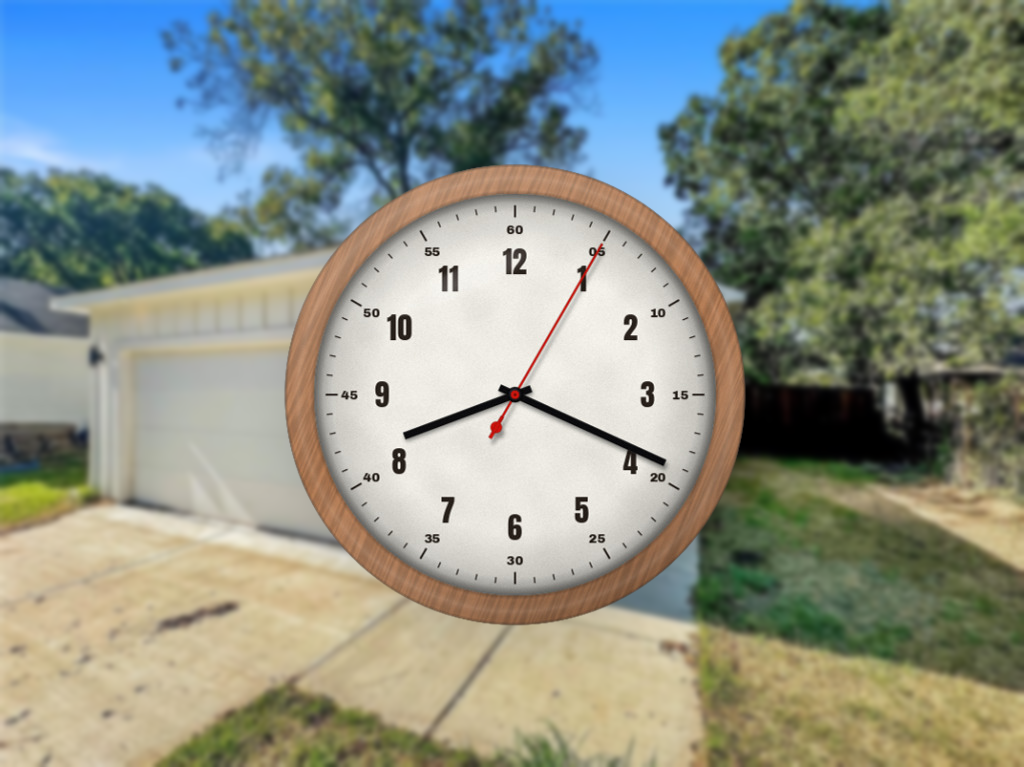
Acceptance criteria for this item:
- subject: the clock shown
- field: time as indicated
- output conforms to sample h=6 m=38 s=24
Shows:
h=8 m=19 s=5
